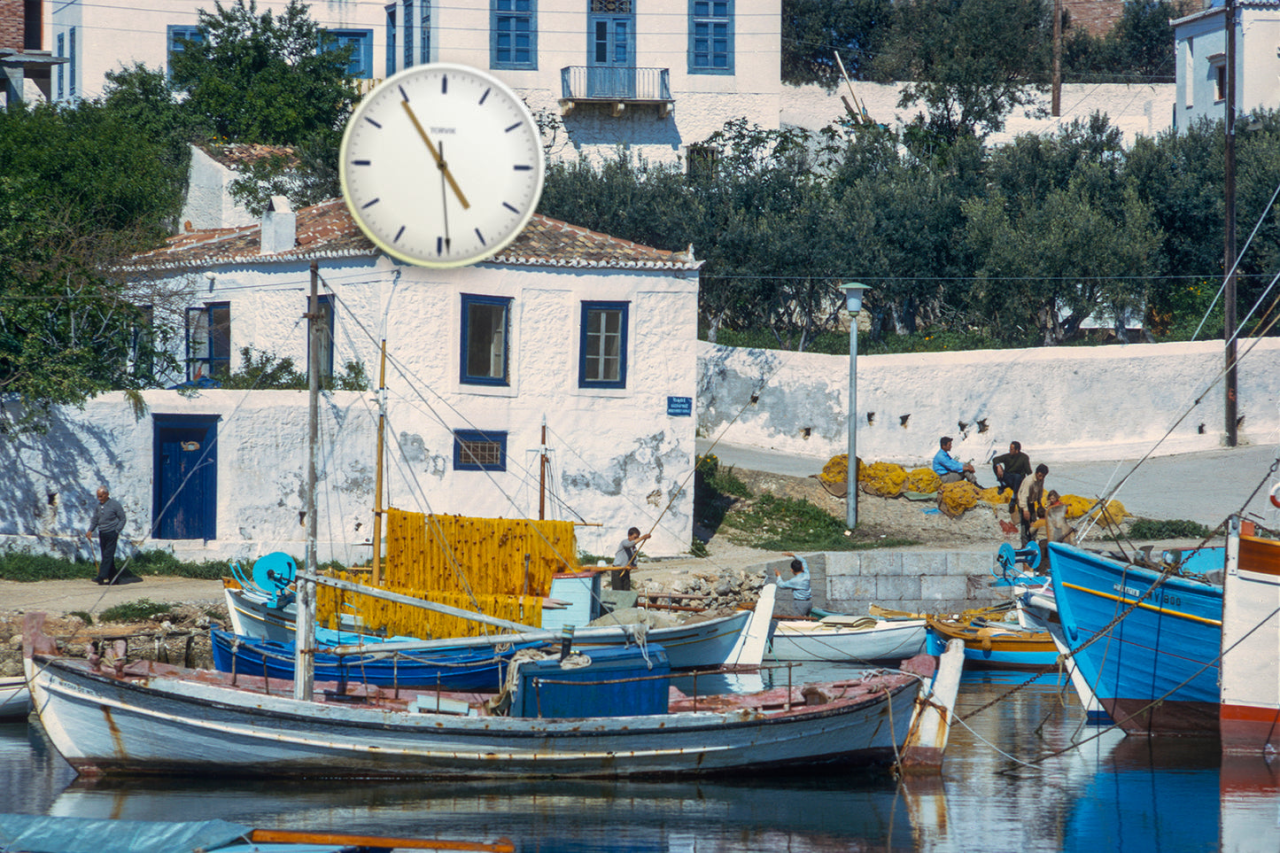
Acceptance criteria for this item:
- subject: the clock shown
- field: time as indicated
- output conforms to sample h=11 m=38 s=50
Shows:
h=4 m=54 s=29
